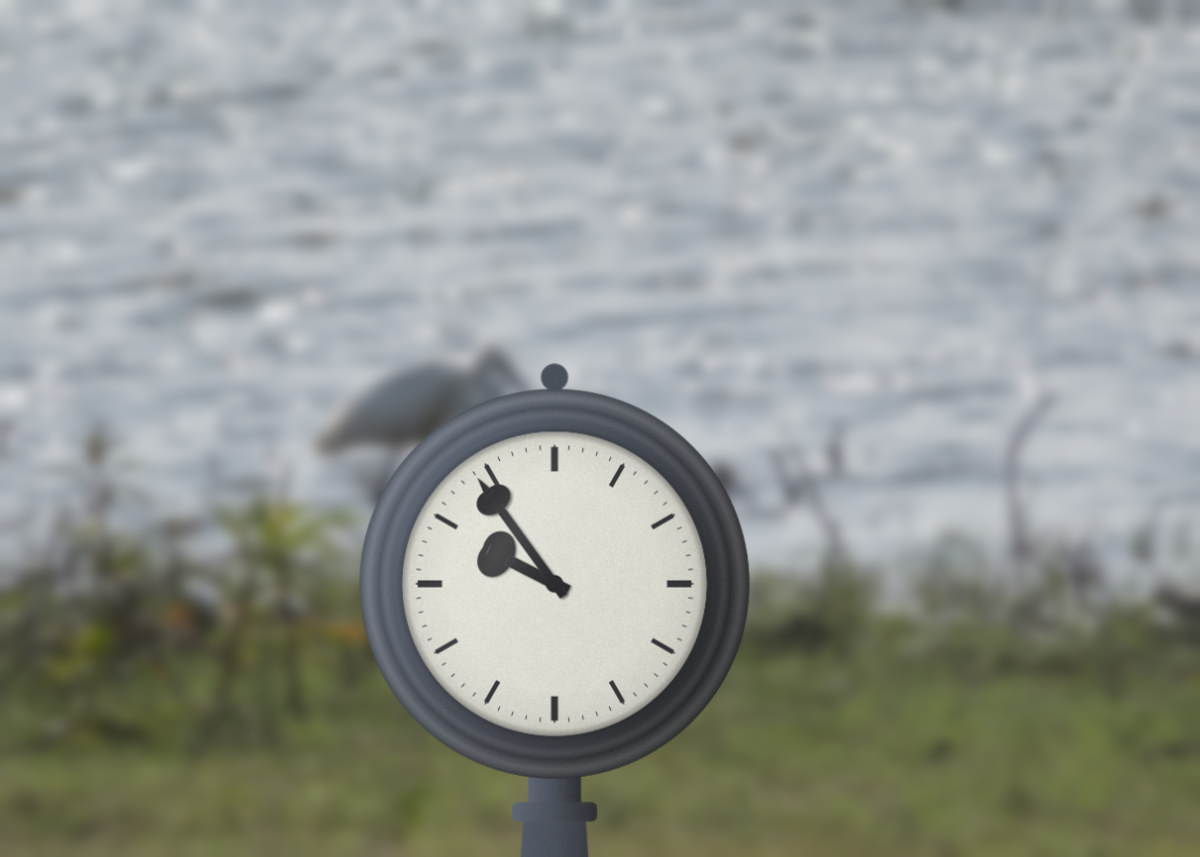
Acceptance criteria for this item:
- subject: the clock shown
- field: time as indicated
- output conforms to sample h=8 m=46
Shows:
h=9 m=54
